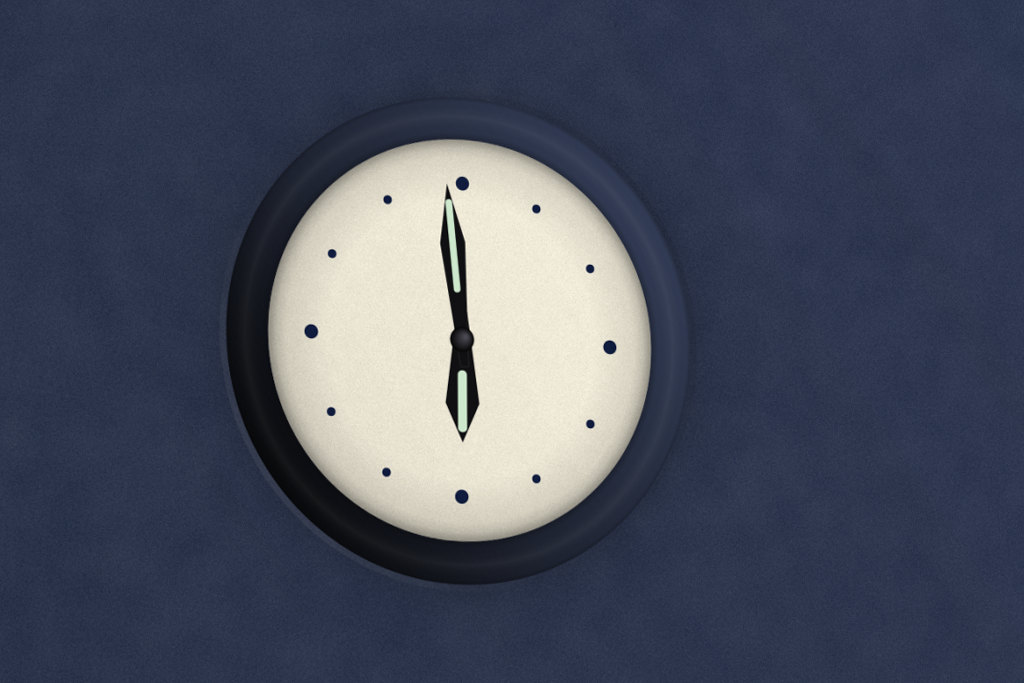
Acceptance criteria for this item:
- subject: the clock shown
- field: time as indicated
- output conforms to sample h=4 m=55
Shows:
h=5 m=59
